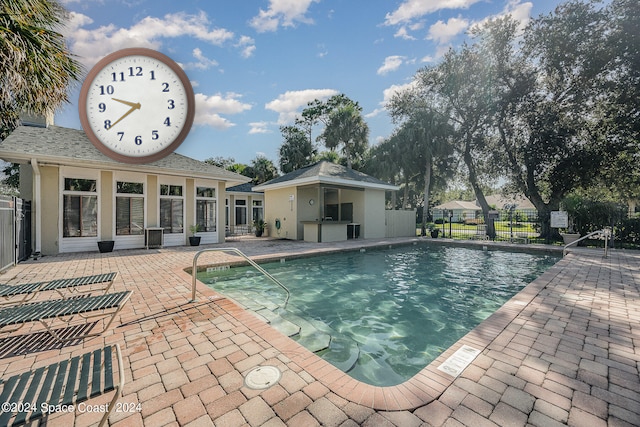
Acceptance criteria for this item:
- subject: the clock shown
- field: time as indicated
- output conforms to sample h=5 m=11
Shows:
h=9 m=39
